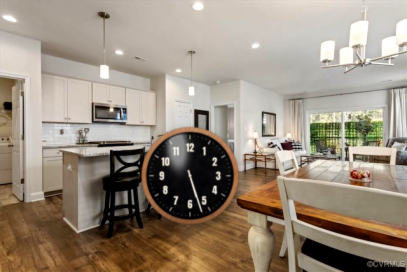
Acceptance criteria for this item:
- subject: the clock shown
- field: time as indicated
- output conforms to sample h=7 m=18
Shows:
h=5 m=27
